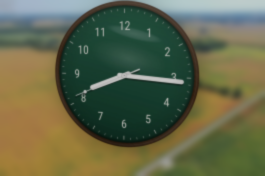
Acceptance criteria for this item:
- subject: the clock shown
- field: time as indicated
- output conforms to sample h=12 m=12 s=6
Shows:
h=8 m=15 s=41
